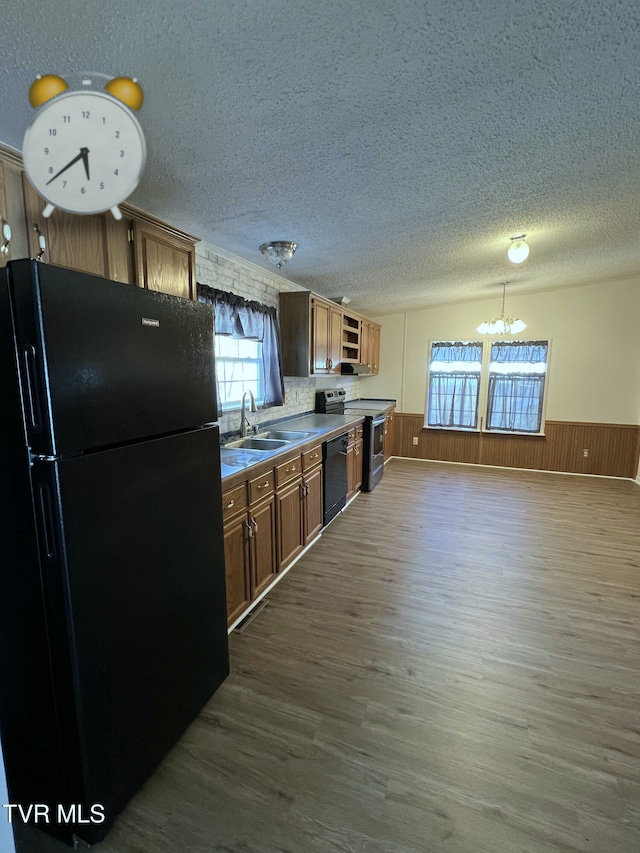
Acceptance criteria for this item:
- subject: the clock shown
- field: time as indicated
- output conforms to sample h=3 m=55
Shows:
h=5 m=38
